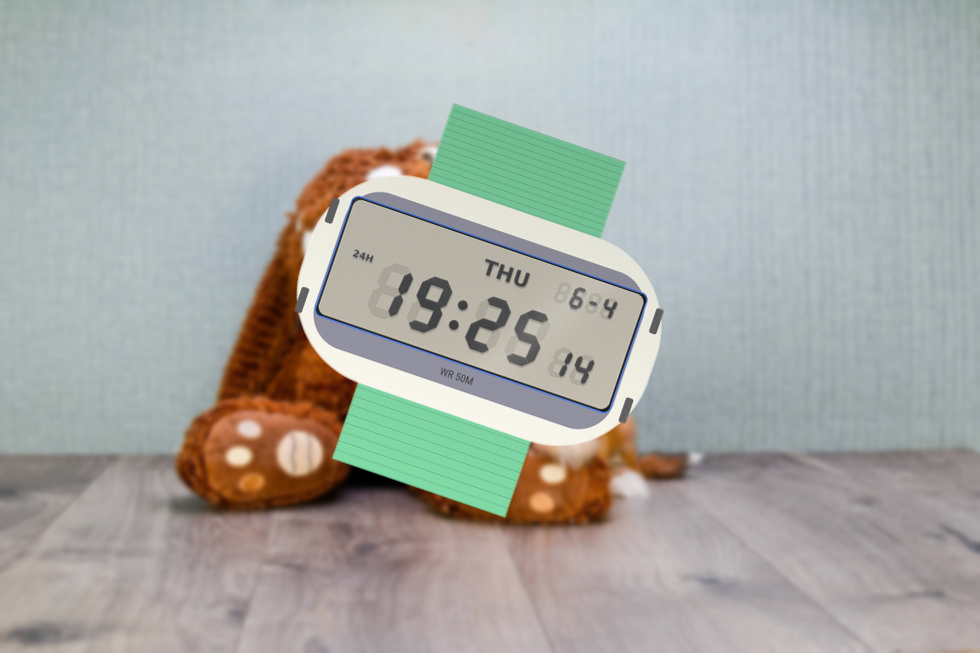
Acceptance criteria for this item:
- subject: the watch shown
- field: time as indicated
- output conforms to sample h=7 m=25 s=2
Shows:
h=19 m=25 s=14
